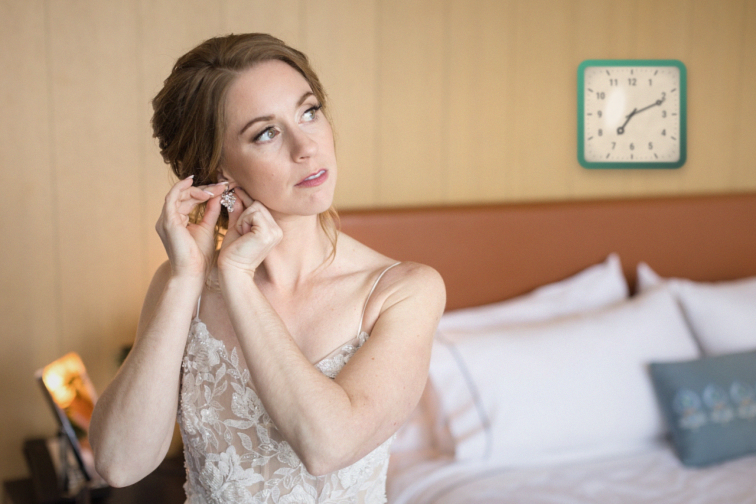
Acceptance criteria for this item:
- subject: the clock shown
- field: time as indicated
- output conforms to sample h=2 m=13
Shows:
h=7 m=11
